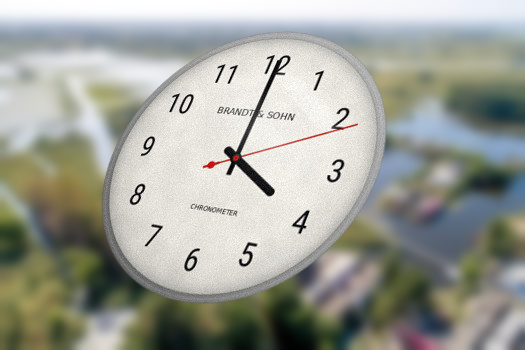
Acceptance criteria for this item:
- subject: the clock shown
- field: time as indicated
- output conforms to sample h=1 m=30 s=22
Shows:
h=4 m=0 s=11
